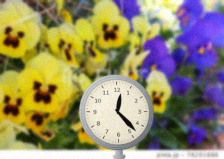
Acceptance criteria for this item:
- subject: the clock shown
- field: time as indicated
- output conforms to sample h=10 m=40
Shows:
h=12 m=23
